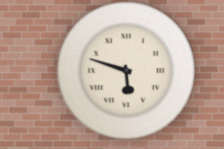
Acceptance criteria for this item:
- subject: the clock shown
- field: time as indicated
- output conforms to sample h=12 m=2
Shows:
h=5 m=48
